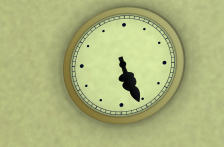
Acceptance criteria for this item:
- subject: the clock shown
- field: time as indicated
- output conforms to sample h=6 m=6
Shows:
h=5 m=26
